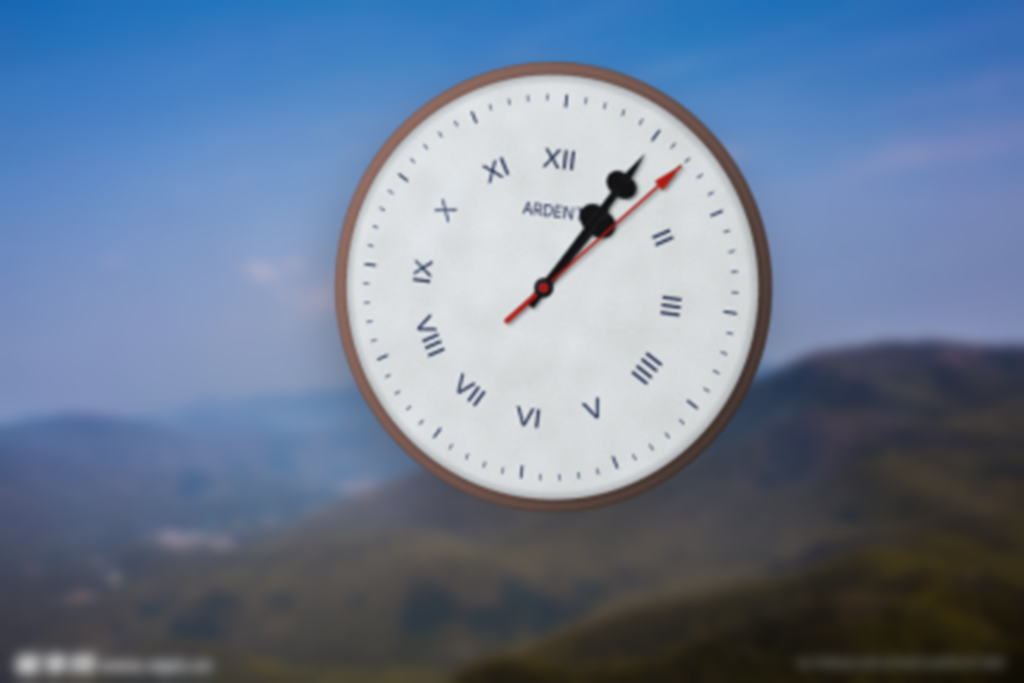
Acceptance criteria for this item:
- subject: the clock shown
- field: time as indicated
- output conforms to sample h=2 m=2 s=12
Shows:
h=1 m=5 s=7
